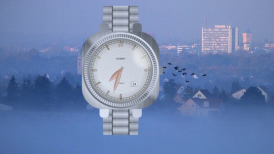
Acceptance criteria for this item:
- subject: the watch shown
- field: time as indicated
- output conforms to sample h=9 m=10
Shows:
h=7 m=33
